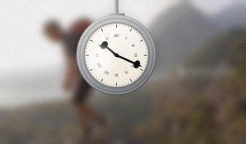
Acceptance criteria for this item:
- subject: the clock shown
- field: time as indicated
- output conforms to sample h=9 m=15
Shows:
h=10 m=19
